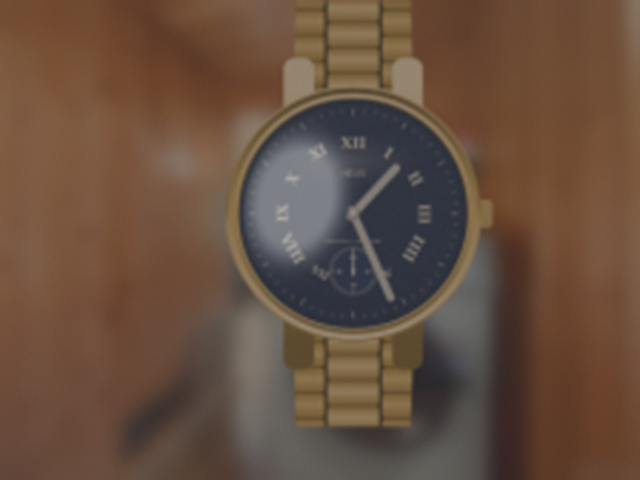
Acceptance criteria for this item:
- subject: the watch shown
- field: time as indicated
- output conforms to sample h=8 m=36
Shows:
h=1 m=26
